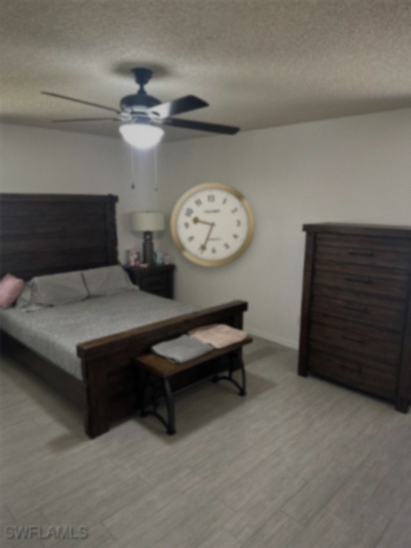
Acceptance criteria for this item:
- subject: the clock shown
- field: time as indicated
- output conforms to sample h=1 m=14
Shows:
h=9 m=34
